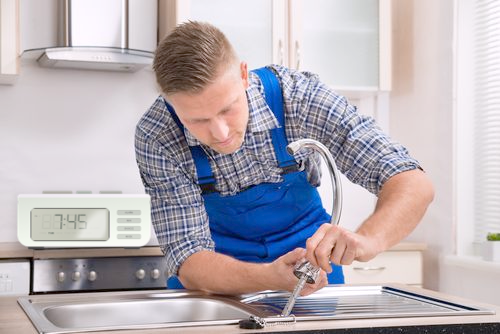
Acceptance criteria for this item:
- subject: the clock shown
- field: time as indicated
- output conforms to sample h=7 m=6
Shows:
h=7 m=45
